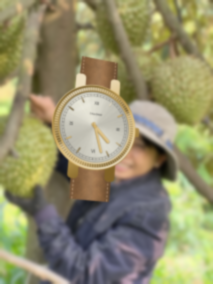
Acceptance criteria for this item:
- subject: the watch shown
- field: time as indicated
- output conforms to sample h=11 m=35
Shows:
h=4 m=27
